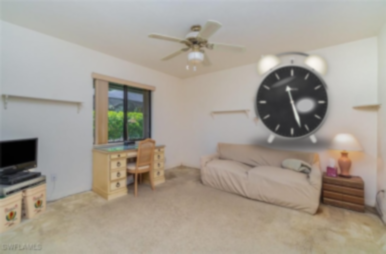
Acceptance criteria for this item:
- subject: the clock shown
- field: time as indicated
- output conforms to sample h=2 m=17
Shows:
h=11 m=27
